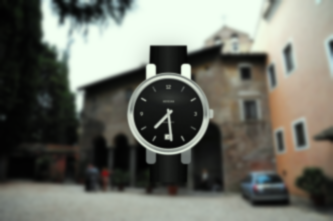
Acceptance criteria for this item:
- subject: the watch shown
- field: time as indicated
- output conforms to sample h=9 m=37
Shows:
h=7 m=29
